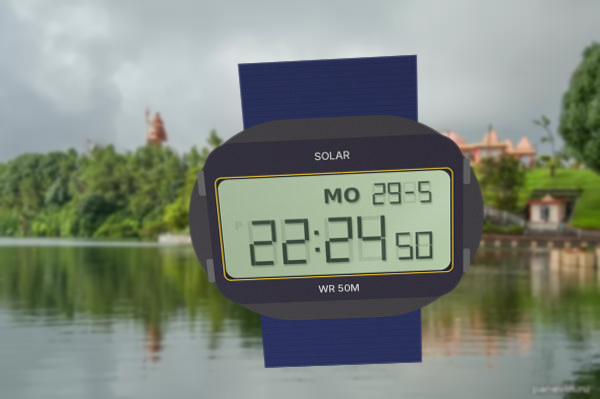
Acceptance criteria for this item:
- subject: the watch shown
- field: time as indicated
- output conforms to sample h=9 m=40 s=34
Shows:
h=22 m=24 s=50
